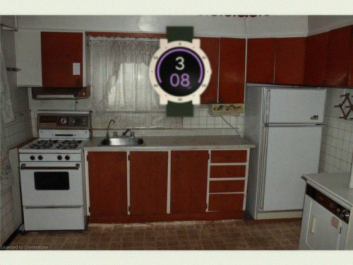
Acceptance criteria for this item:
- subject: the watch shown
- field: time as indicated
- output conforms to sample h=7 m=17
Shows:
h=3 m=8
